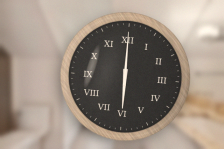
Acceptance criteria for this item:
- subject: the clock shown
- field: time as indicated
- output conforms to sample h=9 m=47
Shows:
h=6 m=0
